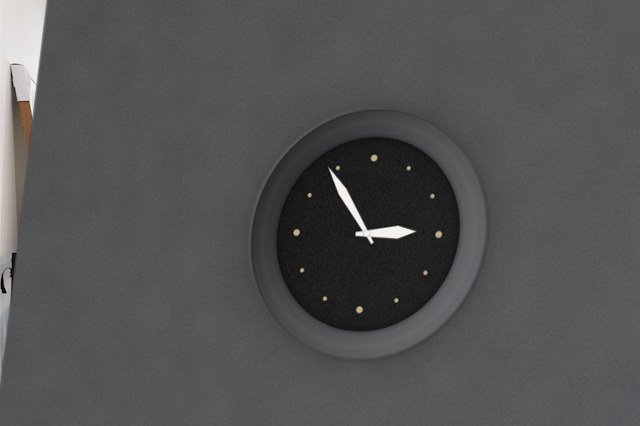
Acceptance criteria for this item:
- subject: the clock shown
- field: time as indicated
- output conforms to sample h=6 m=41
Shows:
h=2 m=54
